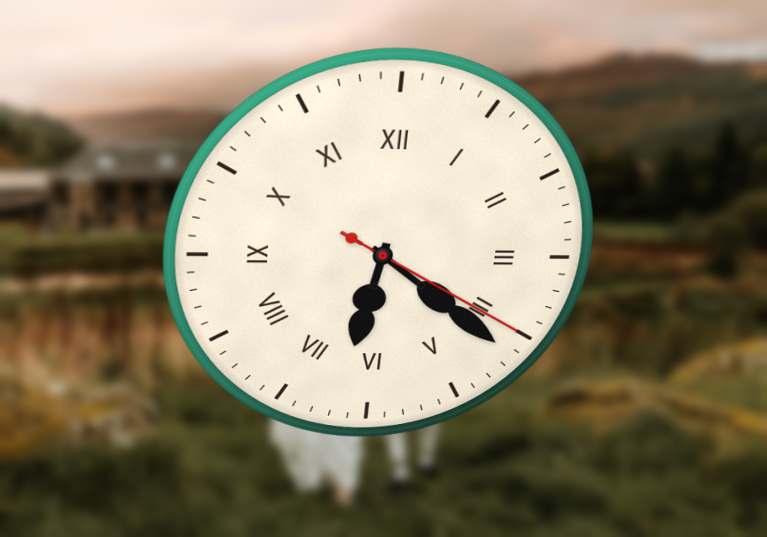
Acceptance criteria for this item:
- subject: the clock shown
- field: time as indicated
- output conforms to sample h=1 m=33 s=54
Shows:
h=6 m=21 s=20
